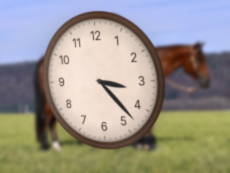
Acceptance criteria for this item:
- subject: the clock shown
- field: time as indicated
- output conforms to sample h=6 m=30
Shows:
h=3 m=23
